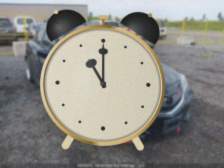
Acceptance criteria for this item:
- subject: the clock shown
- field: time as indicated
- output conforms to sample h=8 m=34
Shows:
h=11 m=0
